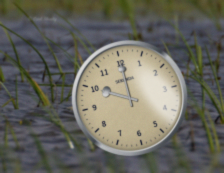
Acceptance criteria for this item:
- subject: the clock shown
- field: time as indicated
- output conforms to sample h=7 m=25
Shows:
h=10 m=0
